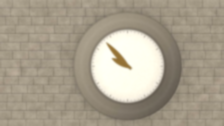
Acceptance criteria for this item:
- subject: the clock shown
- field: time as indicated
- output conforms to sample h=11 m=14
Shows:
h=9 m=53
